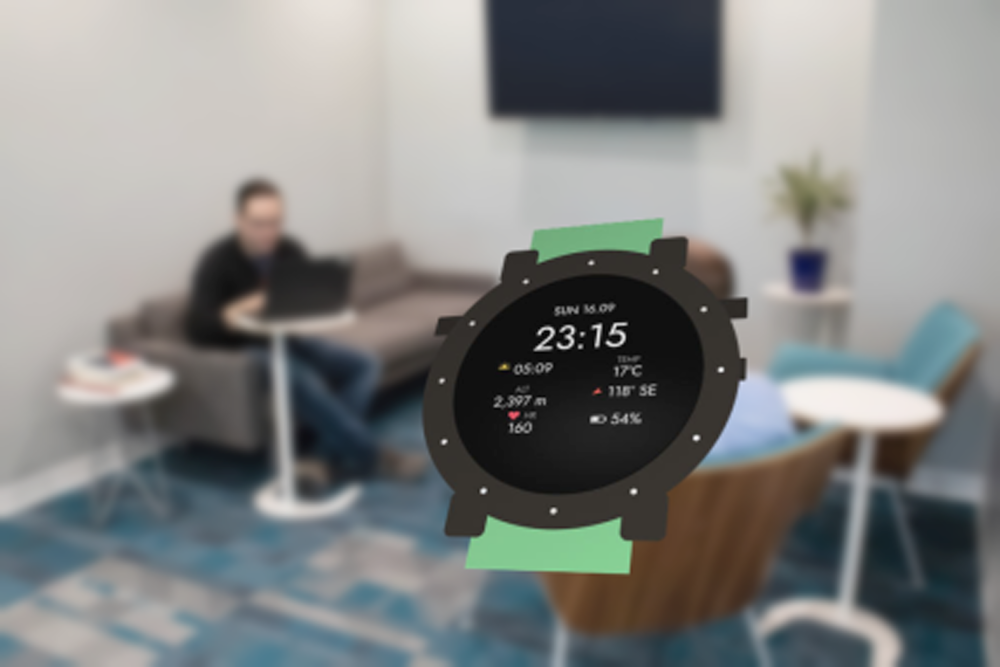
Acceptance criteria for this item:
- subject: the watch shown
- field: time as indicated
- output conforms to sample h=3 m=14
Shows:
h=23 m=15
